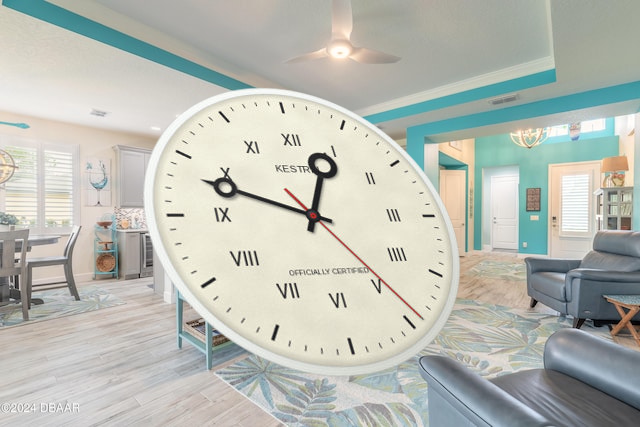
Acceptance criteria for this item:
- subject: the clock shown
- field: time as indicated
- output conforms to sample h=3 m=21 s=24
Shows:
h=12 m=48 s=24
